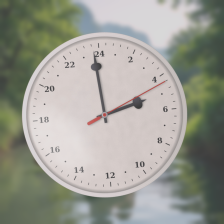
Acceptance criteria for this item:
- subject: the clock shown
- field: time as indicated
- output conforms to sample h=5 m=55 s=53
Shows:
h=4 m=59 s=11
